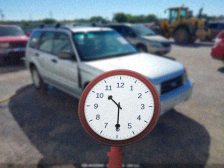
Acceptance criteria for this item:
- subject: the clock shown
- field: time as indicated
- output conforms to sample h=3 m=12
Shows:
h=10 m=30
